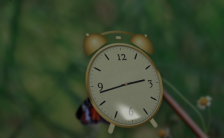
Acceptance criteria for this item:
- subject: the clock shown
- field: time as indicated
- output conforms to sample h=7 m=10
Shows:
h=2 m=43
